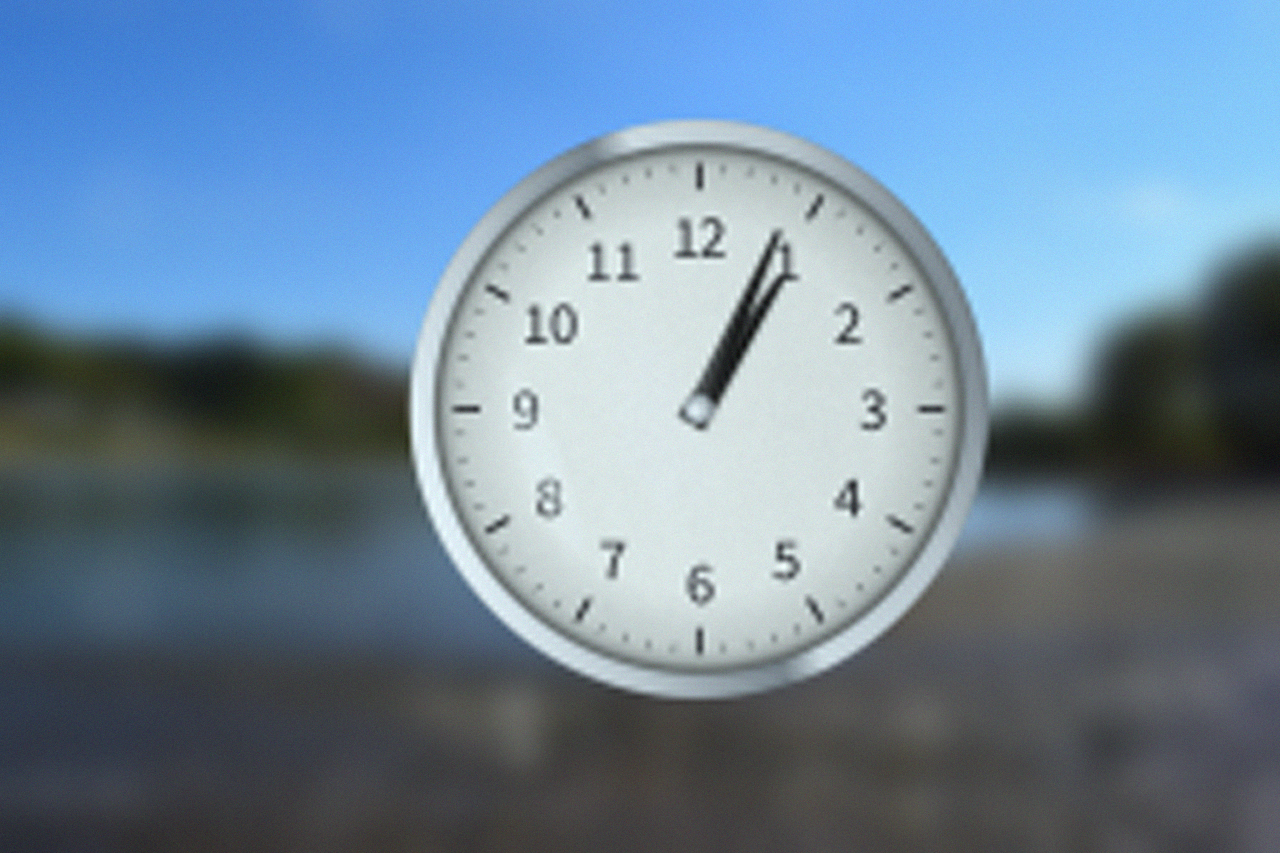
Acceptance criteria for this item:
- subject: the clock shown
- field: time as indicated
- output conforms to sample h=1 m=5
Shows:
h=1 m=4
